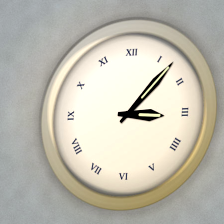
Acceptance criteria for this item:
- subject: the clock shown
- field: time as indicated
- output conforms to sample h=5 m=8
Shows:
h=3 m=7
